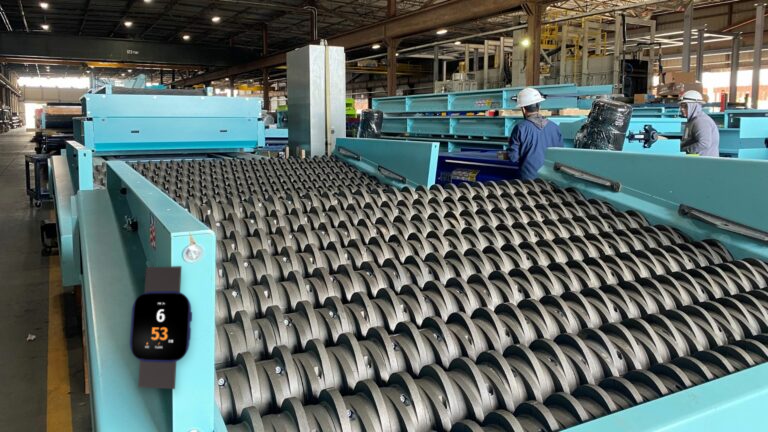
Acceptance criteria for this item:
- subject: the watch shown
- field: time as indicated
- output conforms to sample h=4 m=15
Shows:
h=6 m=53
